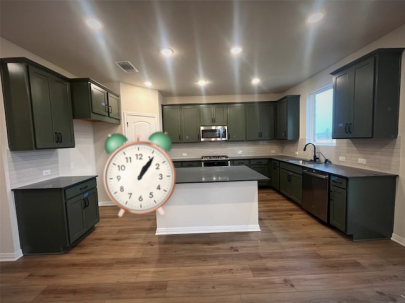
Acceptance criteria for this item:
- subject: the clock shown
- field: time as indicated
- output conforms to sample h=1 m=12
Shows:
h=1 m=6
